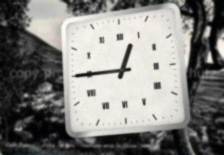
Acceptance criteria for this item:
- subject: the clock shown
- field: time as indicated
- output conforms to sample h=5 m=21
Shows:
h=12 m=45
